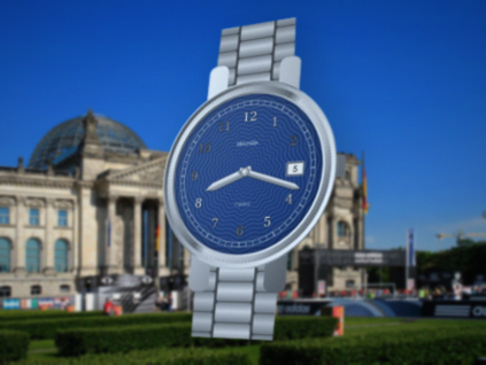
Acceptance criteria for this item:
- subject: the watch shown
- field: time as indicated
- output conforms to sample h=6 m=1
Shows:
h=8 m=18
